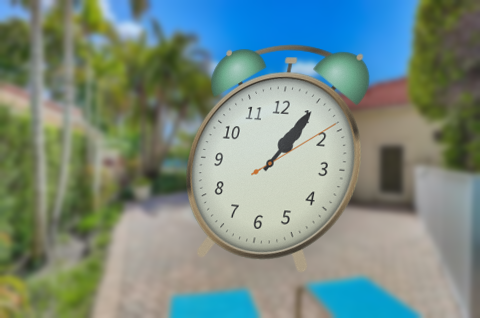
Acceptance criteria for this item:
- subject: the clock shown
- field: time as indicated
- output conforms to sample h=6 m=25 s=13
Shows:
h=1 m=5 s=9
